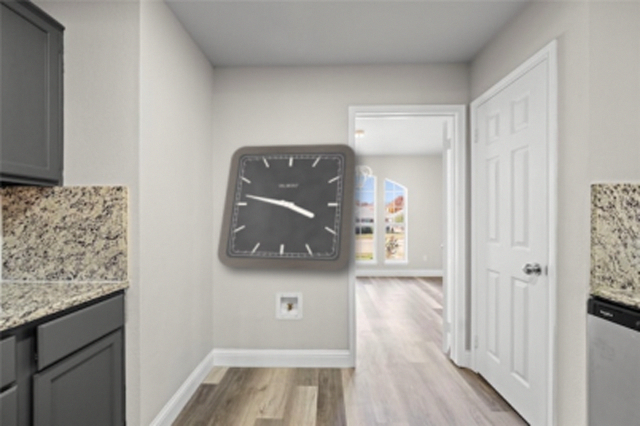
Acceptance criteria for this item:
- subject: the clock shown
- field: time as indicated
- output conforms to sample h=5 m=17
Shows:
h=3 m=47
